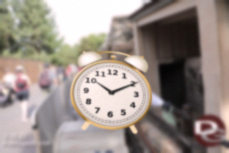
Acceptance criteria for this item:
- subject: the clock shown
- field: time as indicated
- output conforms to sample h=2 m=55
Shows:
h=10 m=10
